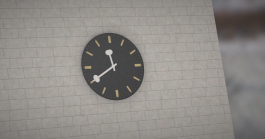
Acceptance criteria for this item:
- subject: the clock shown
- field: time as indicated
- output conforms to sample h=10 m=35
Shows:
h=11 m=40
